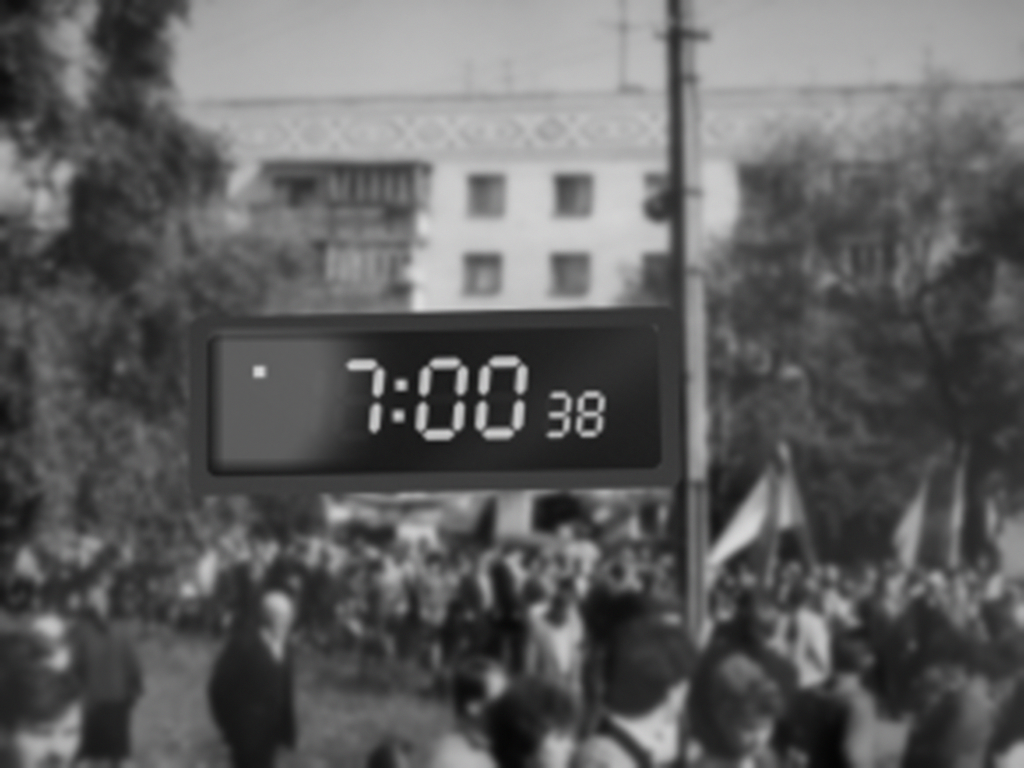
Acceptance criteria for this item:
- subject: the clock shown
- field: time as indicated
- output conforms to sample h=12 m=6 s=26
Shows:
h=7 m=0 s=38
